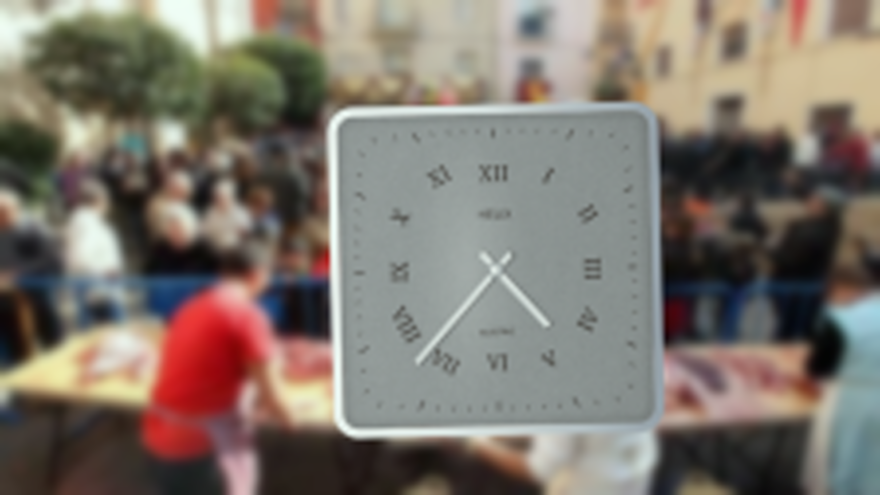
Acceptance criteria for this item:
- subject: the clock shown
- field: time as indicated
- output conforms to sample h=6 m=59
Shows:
h=4 m=37
